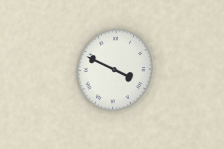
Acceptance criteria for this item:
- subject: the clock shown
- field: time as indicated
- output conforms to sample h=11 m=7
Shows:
h=3 m=49
